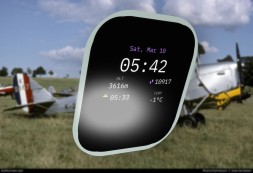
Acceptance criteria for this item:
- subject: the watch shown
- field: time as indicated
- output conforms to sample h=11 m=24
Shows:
h=5 m=42
